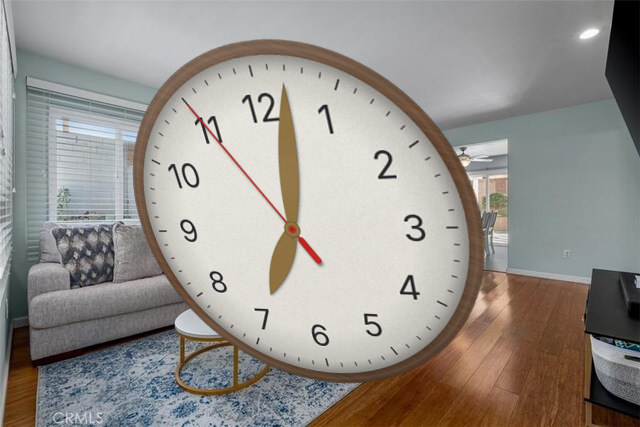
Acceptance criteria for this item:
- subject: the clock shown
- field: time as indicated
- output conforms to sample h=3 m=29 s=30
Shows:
h=7 m=1 s=55
